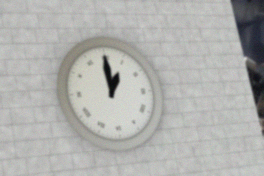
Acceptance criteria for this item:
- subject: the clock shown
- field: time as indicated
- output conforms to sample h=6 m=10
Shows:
h=1 m=0
